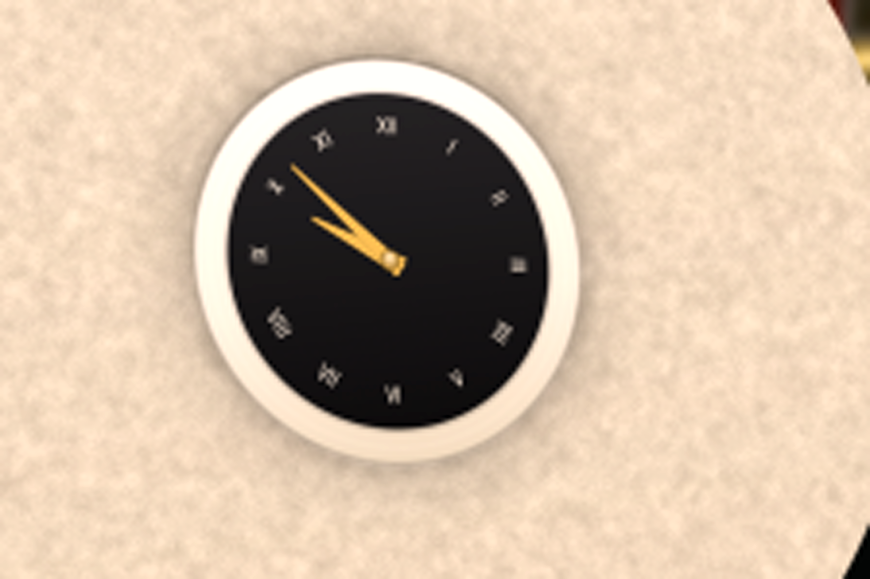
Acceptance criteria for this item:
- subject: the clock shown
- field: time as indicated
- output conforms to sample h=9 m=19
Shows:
h=9 m=52
